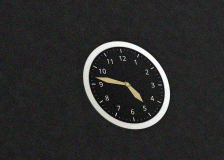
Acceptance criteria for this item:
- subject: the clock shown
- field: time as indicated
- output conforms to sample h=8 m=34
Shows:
h=4 m=47
